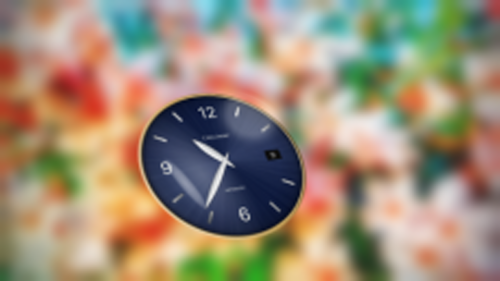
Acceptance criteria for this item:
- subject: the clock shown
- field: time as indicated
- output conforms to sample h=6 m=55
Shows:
h=10 m=36
